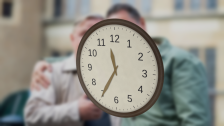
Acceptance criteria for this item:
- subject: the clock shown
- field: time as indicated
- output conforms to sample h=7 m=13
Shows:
h=11 m=35
